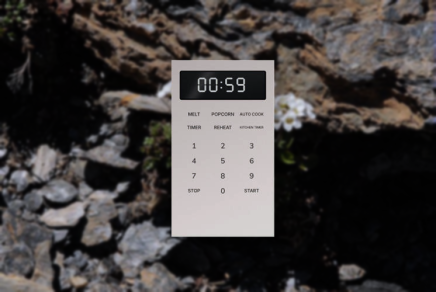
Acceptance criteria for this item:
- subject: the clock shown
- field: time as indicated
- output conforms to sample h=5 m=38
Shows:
h=0 m=59
